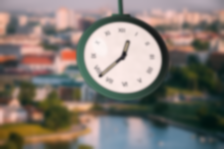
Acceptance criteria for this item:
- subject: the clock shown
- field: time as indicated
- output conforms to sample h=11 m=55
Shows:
h=12 m=38
